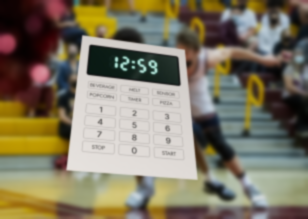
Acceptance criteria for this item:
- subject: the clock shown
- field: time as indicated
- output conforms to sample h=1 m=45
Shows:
h=12 m=59
